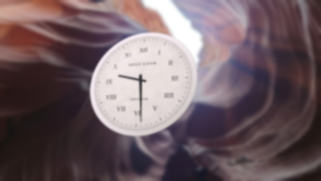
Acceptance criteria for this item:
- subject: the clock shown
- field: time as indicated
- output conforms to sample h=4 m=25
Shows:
h=9 m=29
